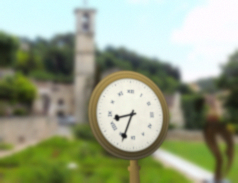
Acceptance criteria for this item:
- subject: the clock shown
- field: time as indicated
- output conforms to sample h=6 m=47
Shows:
h=8 m=34
